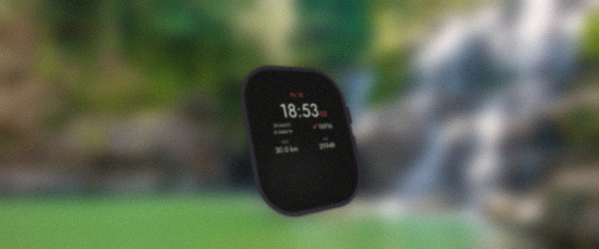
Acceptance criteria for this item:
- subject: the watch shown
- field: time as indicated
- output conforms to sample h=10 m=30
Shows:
h=18 m=53
